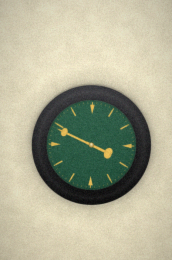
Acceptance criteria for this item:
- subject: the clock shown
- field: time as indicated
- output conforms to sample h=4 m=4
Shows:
h=3 m=49
